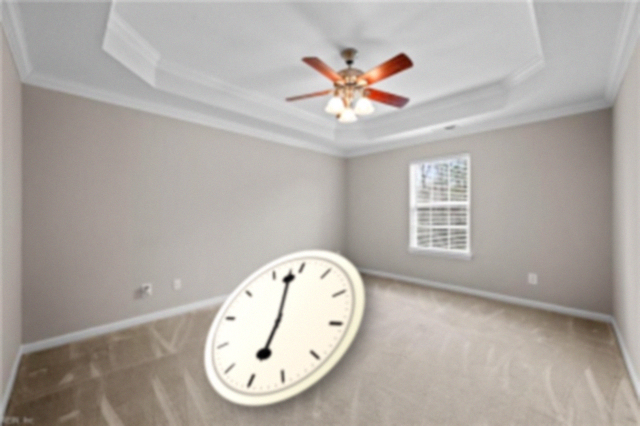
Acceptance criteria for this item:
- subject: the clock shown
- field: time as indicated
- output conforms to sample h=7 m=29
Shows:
h=5 m=58
